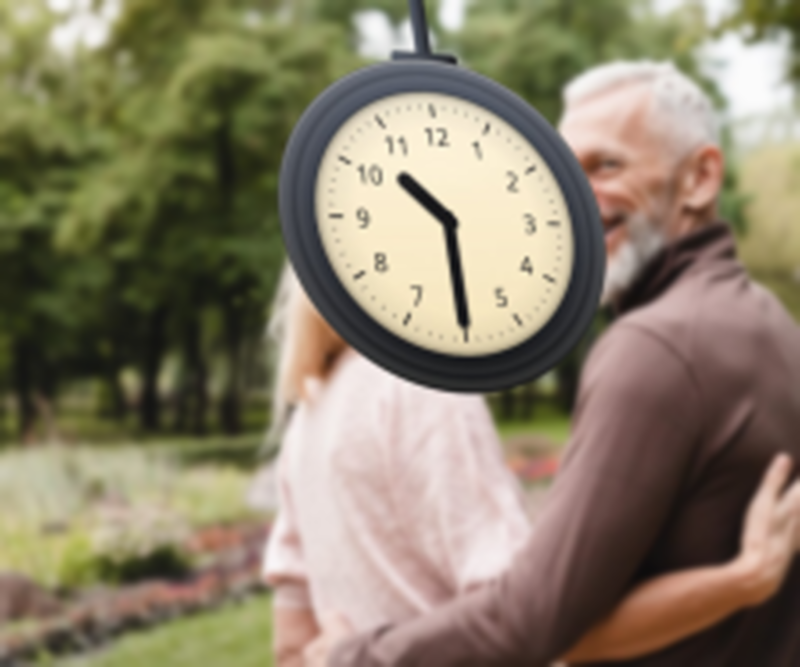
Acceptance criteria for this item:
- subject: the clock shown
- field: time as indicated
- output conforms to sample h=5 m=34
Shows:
h=10 m=30
